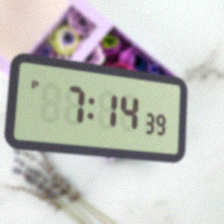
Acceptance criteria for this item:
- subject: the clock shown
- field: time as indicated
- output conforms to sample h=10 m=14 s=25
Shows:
h=7 m=14 s=39
